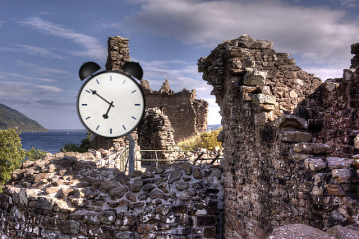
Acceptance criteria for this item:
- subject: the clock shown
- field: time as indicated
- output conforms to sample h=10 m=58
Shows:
h=6 m=51
